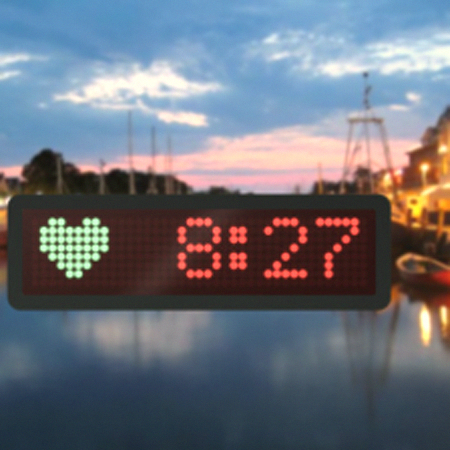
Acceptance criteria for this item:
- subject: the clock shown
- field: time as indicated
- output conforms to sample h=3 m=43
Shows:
h=8 m=27
